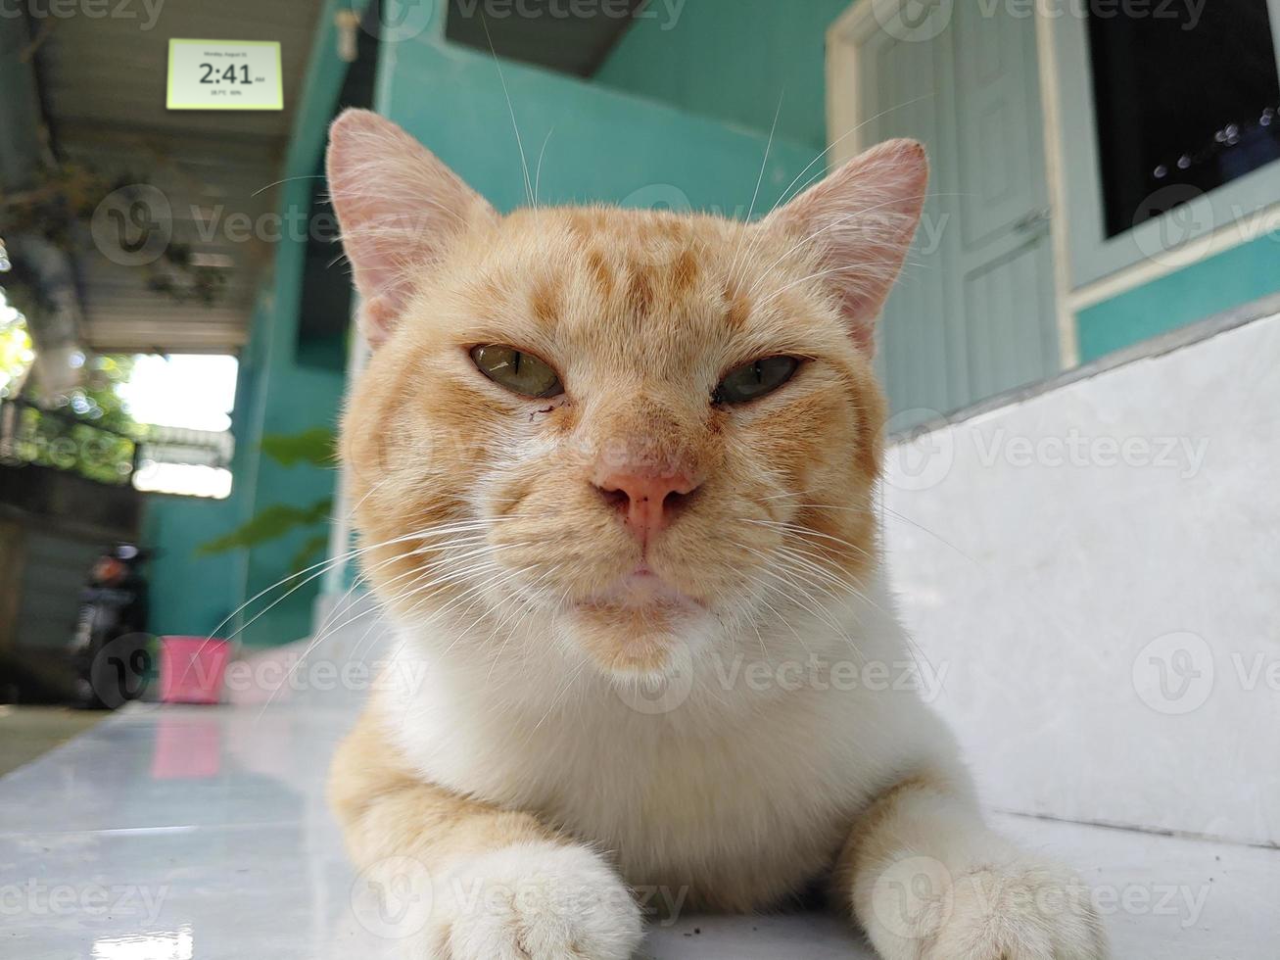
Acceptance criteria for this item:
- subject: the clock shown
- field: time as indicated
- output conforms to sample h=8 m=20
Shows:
h=2 m=41
